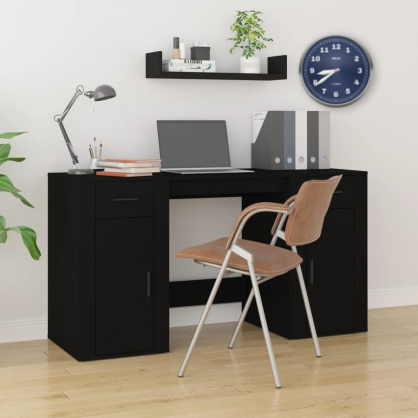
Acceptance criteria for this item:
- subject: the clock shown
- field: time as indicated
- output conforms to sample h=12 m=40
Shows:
h=8 m=39
